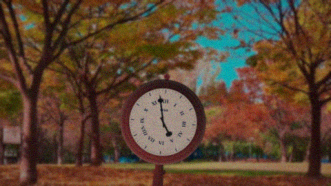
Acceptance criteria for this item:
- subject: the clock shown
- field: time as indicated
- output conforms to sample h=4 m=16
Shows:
h=4 m=58
